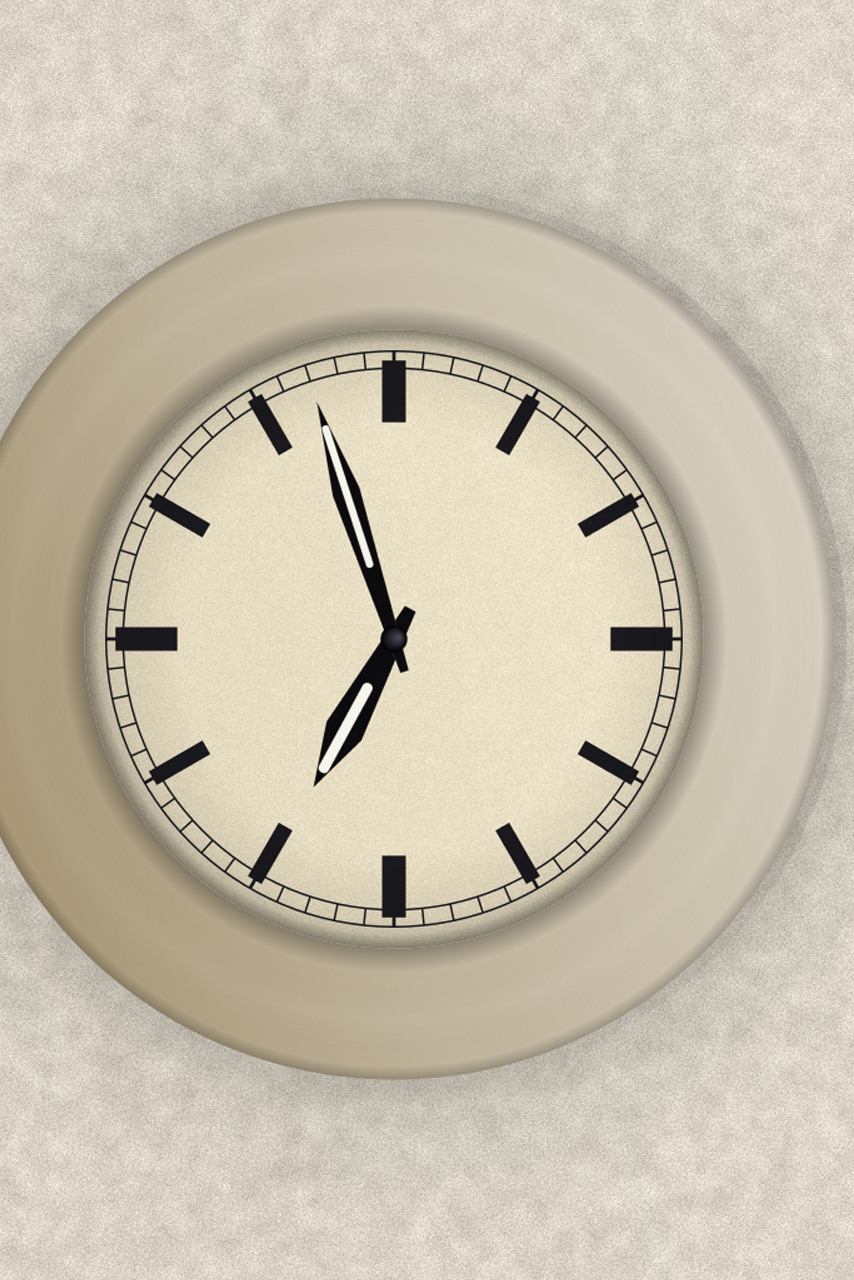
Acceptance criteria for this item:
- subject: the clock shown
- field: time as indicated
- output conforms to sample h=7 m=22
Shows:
h=6 m=57
